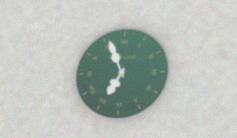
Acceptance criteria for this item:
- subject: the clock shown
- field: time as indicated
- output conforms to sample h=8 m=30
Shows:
h=6 m=56
